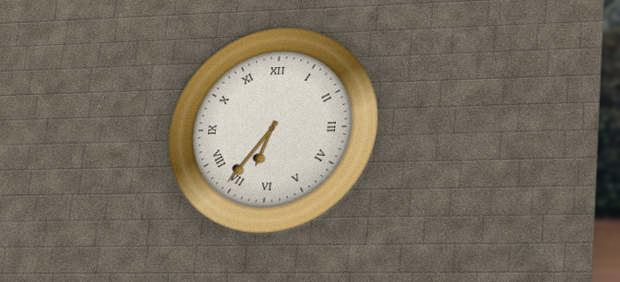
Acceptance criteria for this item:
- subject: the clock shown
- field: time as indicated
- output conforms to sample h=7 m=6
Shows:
h=6 m=36
